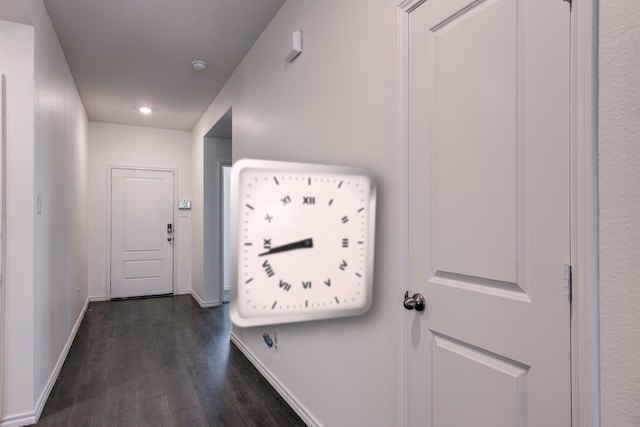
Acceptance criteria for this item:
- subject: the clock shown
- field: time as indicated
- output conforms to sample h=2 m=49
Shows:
h=8 m=43
